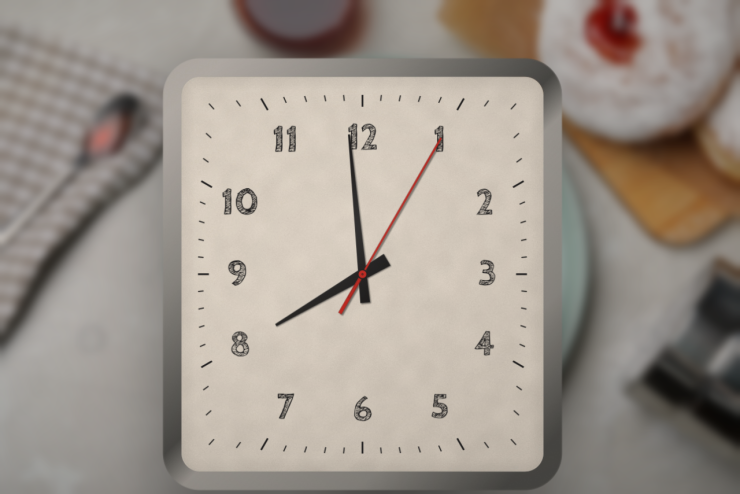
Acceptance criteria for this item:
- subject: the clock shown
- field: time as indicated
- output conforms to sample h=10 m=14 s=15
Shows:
h=7 m=59 s=5
